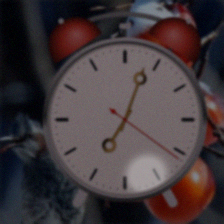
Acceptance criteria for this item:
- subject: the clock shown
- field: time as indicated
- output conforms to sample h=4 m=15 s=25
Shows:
h=7 m=3 s=21
